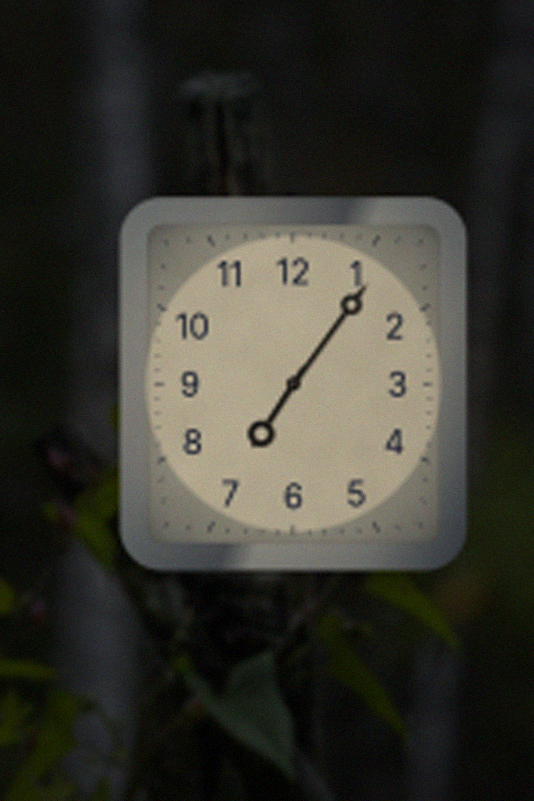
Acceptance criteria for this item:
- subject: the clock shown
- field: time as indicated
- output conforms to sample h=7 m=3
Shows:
h=7 m=6
